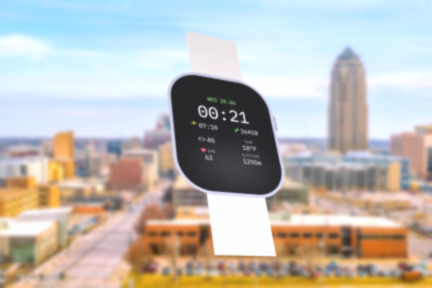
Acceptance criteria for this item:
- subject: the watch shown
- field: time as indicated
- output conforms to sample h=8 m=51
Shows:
h=0 m=21
